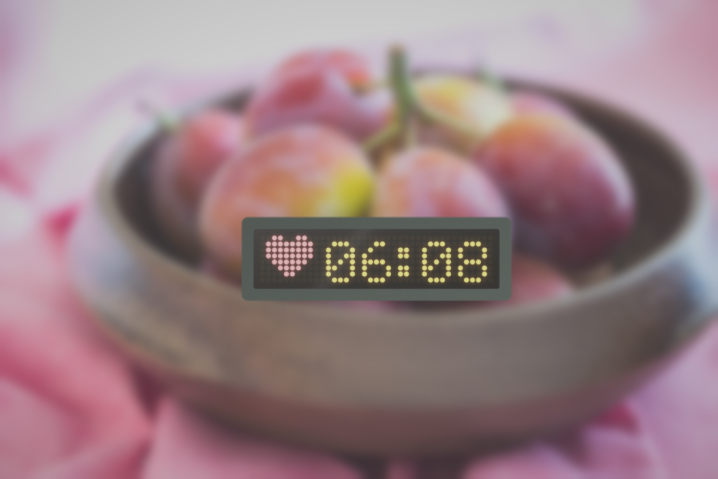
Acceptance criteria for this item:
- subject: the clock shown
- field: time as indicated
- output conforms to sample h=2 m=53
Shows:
h=6 m=8
